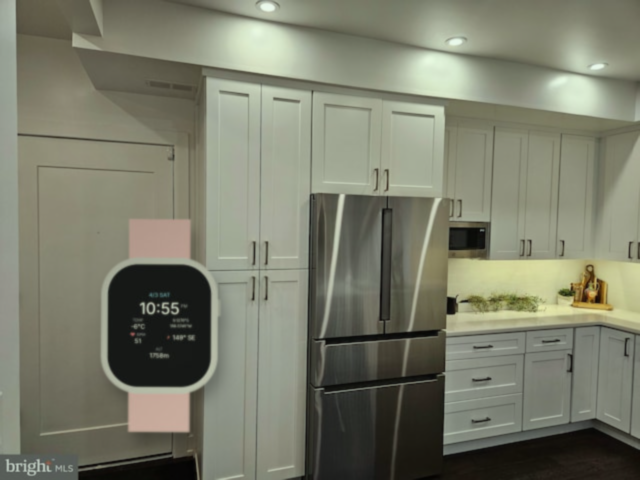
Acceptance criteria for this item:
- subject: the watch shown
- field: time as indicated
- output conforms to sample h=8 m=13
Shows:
h=10 m=55
